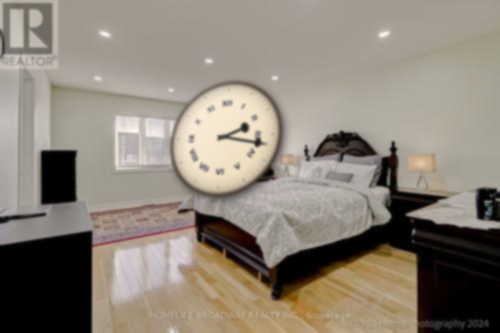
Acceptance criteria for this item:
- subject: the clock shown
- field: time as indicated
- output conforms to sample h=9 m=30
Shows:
h=2 m=17
